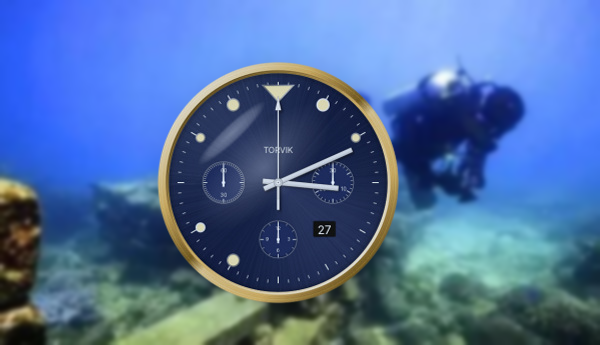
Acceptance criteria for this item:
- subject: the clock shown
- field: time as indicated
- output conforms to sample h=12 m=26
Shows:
h=3 m=11
